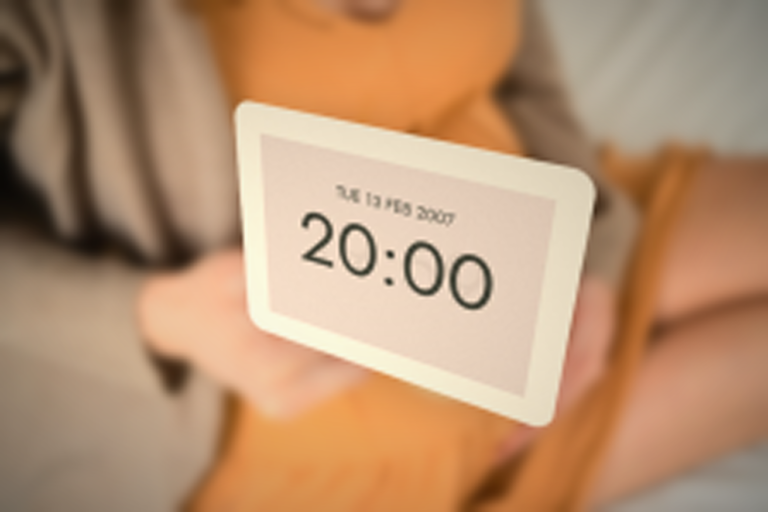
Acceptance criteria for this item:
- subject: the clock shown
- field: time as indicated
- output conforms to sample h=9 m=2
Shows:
h=20 m=0
